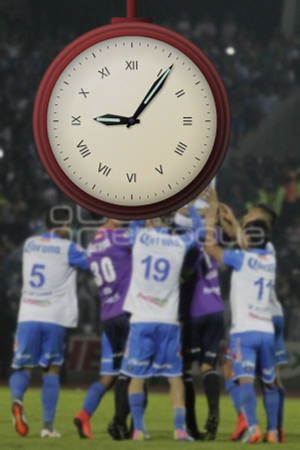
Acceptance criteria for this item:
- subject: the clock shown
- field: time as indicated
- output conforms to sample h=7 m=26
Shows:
h=9 m=6
